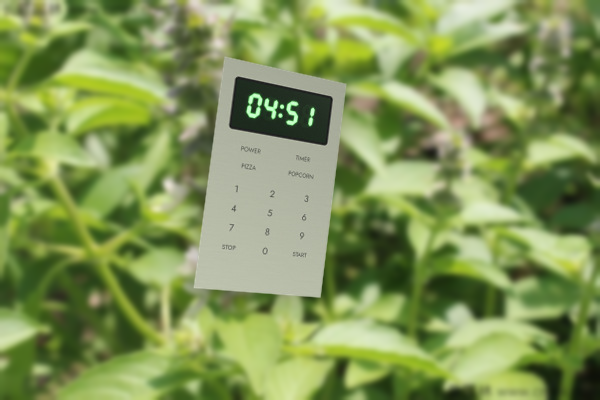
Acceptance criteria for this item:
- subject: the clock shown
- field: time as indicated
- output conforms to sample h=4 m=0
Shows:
h=4 m=51
